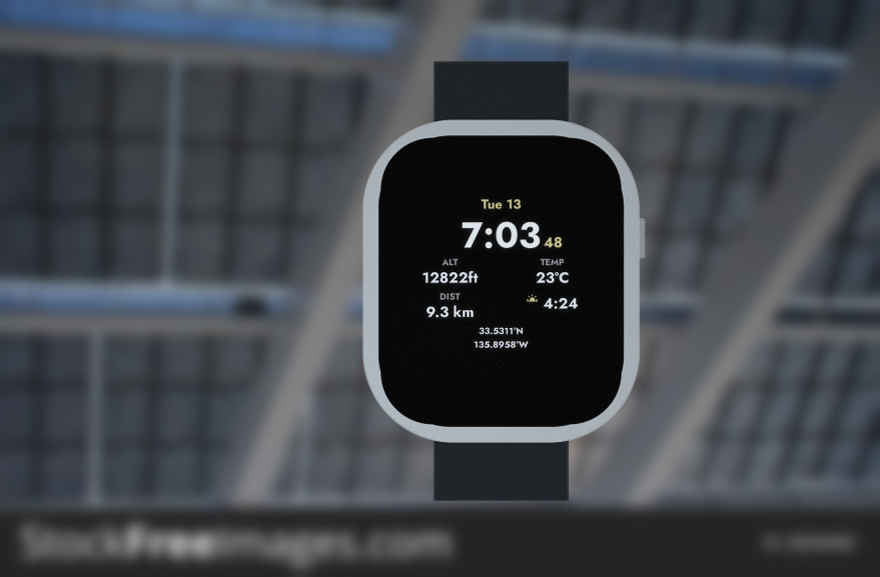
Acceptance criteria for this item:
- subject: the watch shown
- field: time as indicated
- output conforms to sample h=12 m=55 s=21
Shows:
h=7 m=3 s=48
